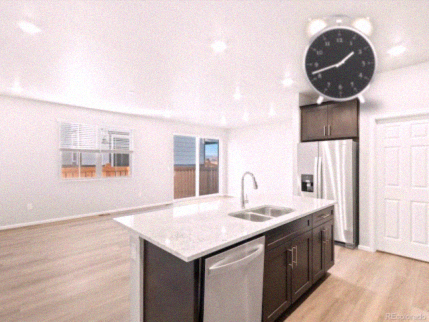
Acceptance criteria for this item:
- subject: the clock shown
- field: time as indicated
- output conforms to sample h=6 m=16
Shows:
h=1 m=42
